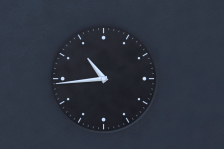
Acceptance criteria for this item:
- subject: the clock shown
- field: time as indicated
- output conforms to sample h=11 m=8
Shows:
h=10 m=44
